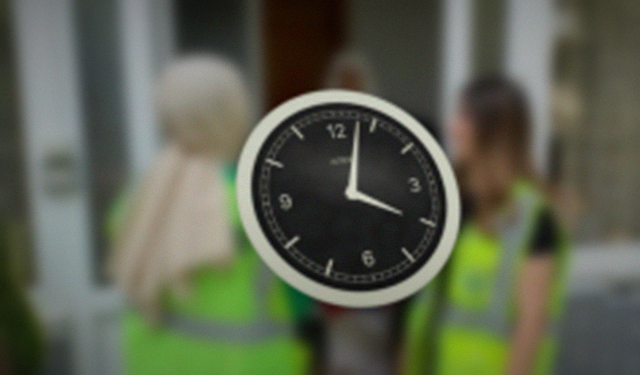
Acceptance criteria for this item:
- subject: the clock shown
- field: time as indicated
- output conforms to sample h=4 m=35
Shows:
h=4 m=3
